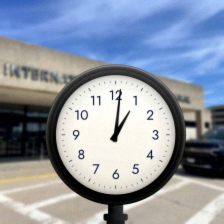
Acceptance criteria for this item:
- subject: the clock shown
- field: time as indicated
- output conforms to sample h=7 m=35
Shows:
h=1 m=1
